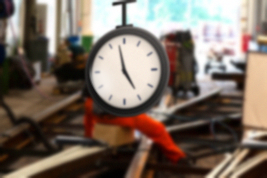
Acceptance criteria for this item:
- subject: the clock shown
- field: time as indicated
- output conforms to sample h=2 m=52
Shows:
h=4 m=58
